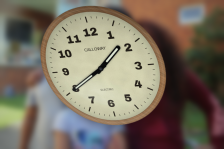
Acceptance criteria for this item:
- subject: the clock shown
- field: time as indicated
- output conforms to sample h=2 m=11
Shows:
h=1 m=40
